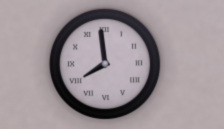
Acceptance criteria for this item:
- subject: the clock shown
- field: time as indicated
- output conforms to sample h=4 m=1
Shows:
h=7 m=59
